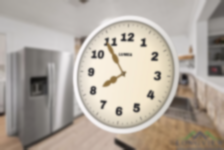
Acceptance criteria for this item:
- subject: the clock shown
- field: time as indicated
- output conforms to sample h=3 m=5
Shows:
h=7 m=54
